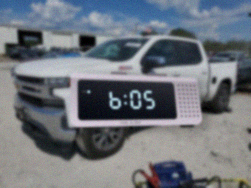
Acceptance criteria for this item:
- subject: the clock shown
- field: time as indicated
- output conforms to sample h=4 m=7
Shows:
h=6 m=5
